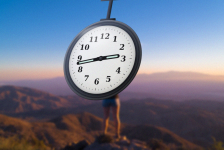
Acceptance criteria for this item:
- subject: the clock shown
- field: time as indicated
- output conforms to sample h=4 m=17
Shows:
h=2 m=43
